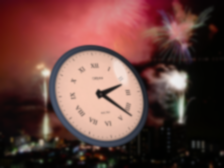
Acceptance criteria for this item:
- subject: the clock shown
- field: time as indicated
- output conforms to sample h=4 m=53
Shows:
h=2 m=22
